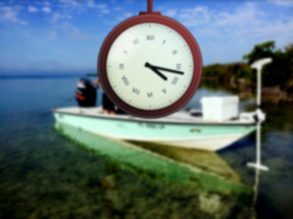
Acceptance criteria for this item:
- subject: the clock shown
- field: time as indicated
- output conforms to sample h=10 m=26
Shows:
h=4 m=17
